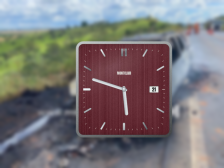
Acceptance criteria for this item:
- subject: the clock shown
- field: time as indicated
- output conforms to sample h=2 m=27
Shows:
h=5 m=48
